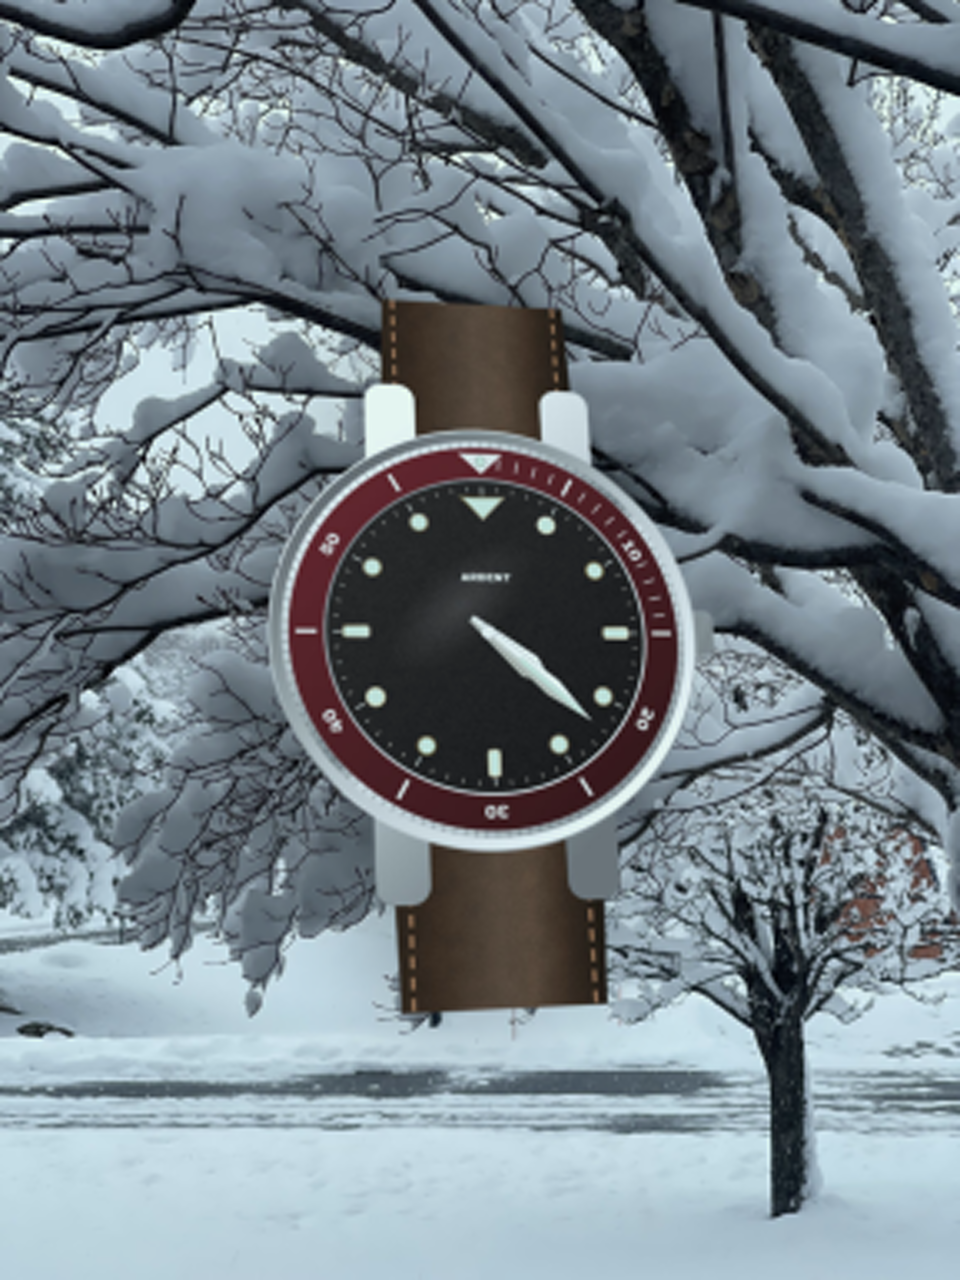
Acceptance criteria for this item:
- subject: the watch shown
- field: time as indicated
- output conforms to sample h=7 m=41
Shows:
h=4 m=22
